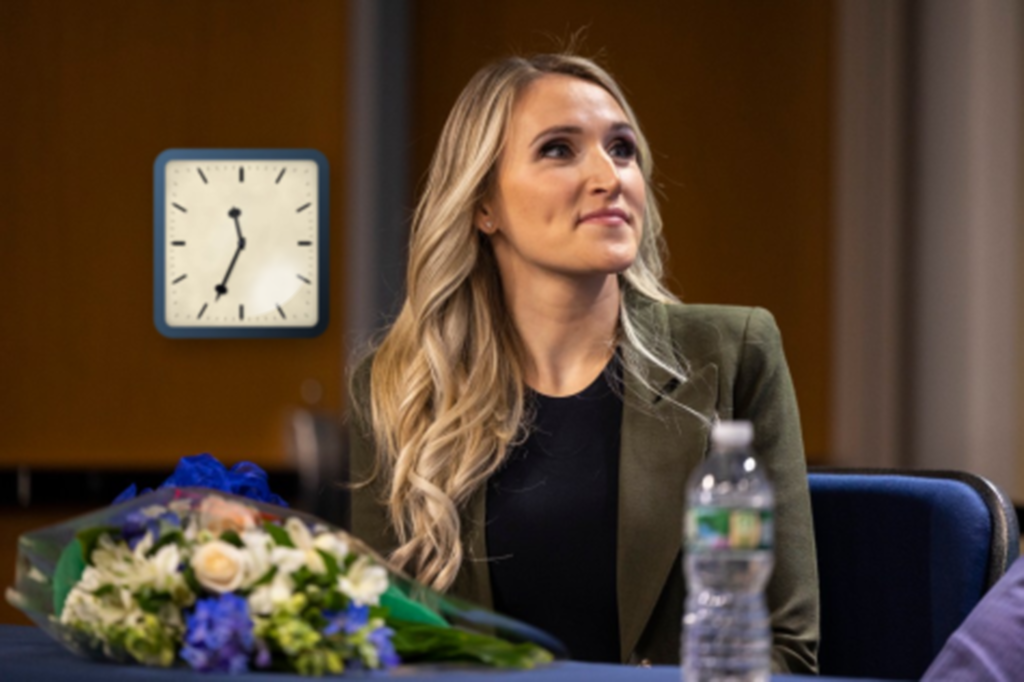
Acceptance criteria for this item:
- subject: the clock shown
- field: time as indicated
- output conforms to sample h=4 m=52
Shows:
h=11 m=34
